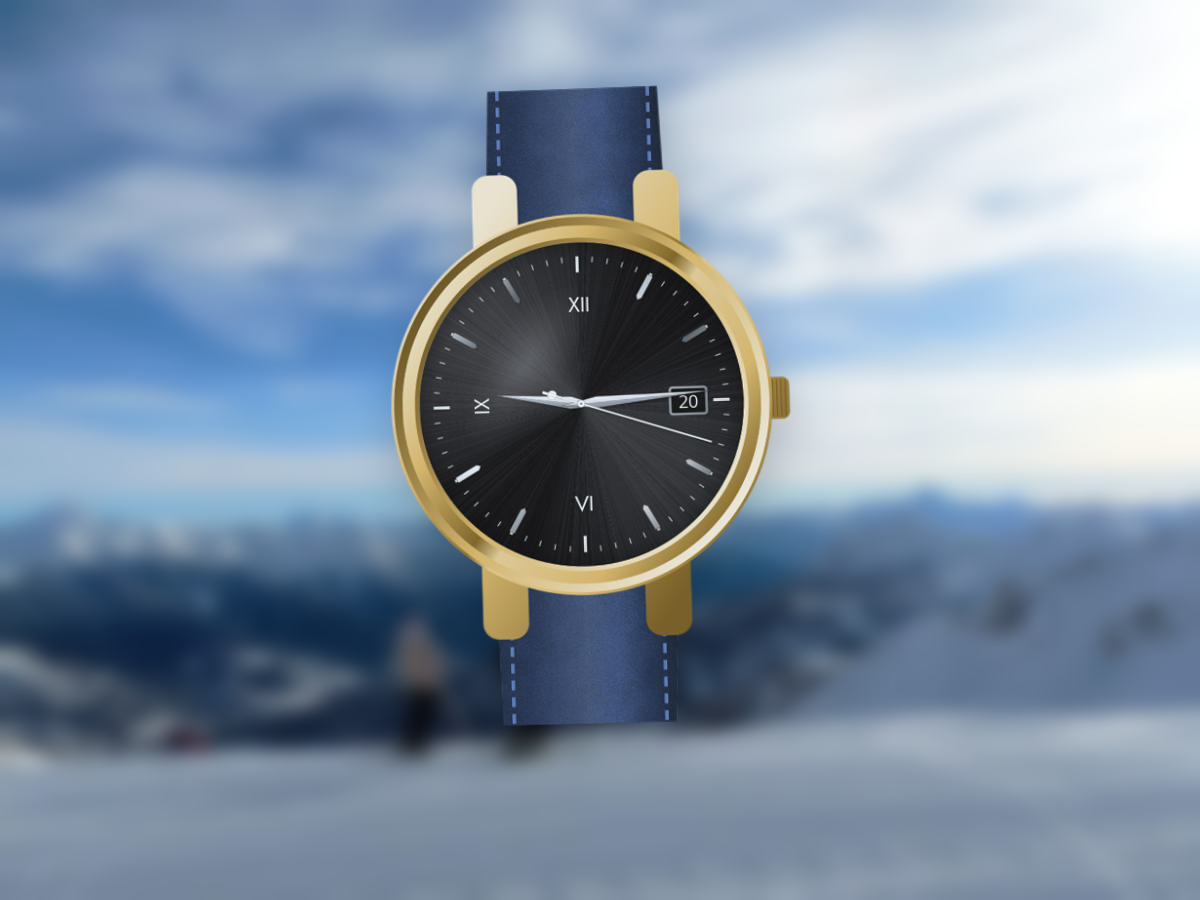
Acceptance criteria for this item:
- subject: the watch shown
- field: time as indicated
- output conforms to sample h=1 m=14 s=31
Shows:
h=9 m=14 s=18
